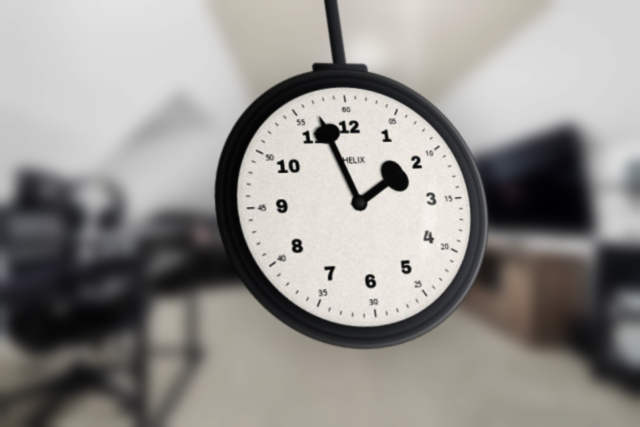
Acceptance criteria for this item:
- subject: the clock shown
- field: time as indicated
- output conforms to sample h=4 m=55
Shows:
h=1 m=57
